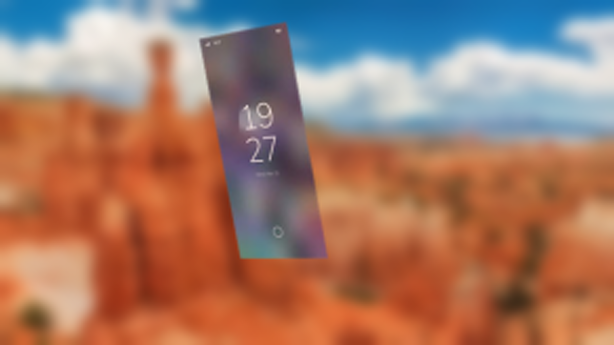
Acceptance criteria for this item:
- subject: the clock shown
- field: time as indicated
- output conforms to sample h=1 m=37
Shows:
h=19 m=27
